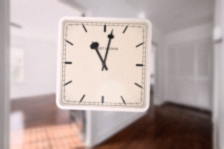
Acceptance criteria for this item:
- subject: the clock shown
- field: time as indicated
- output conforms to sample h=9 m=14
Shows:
h=11 m=2
